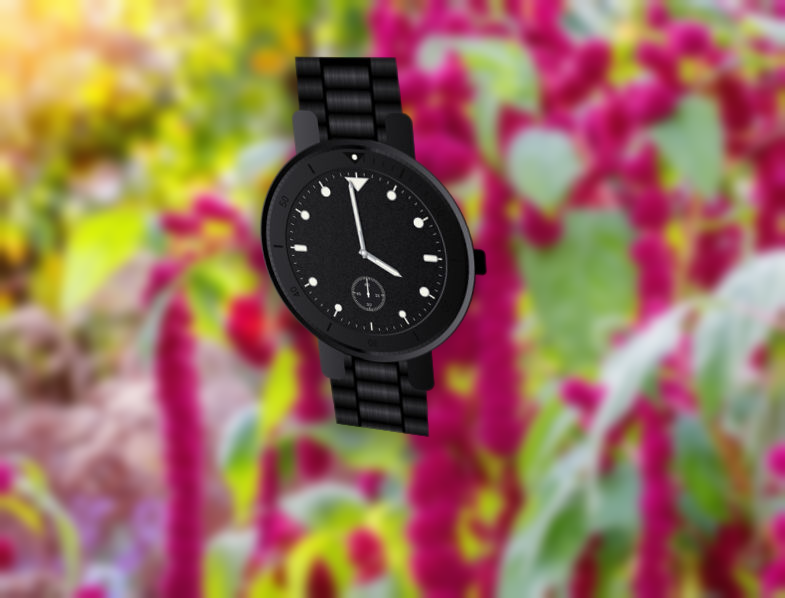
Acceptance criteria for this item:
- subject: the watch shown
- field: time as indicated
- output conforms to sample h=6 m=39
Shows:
h=3 m=59
